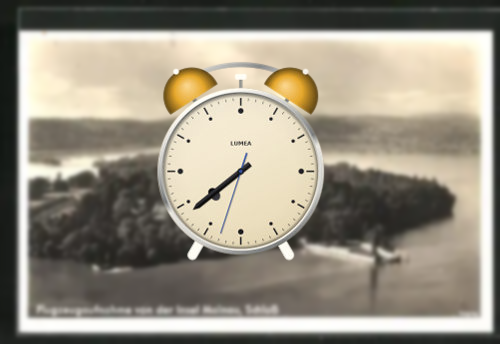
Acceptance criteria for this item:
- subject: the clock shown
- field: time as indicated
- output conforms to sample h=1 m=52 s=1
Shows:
h=7 m=38 s=33
